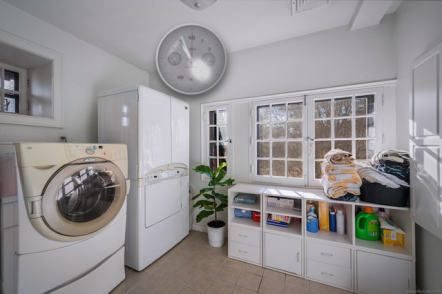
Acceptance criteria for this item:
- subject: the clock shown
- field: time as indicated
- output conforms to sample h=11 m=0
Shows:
h=10 m=56
